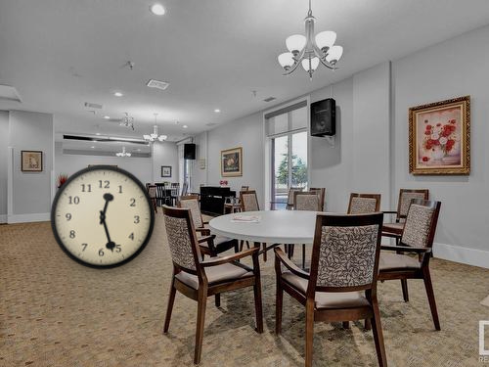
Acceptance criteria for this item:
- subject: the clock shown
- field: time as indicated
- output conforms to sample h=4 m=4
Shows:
h=12 m=27
